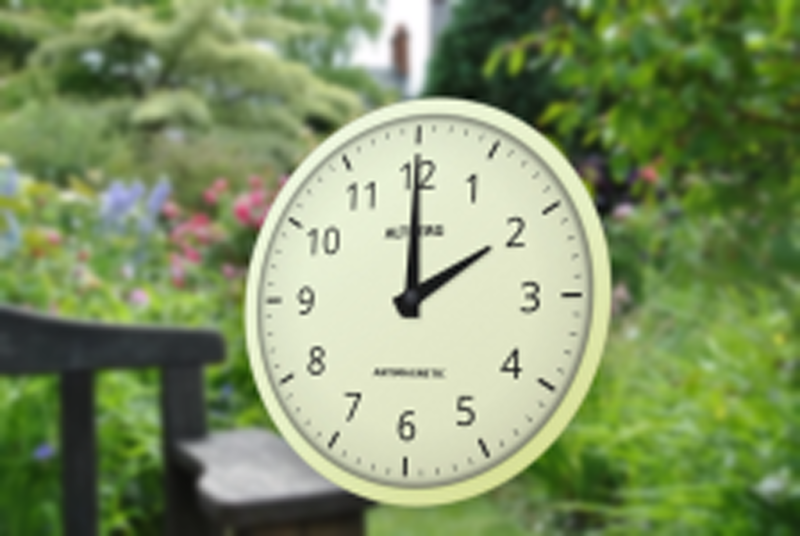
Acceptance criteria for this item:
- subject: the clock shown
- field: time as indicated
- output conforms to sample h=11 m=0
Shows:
h=2 m=0
